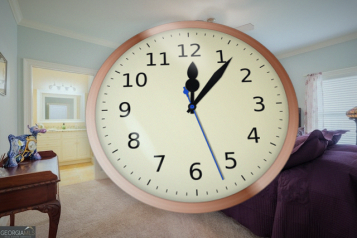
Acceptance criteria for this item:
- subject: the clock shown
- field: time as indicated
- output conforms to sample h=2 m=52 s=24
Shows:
h=12 m=6 s=27
